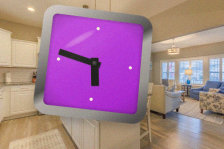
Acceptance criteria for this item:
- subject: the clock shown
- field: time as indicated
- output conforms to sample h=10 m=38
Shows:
h=5 m=47
